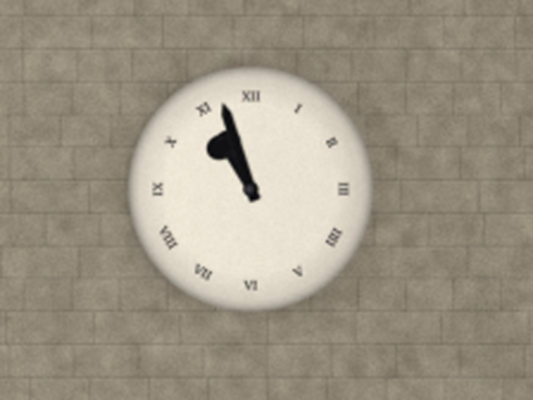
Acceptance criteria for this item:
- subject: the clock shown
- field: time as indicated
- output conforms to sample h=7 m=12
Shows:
h=10 m=57
